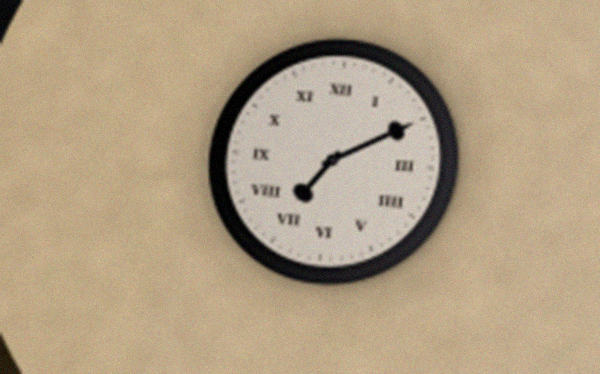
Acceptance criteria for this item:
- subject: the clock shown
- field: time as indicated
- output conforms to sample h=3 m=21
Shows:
h=7 m=10
